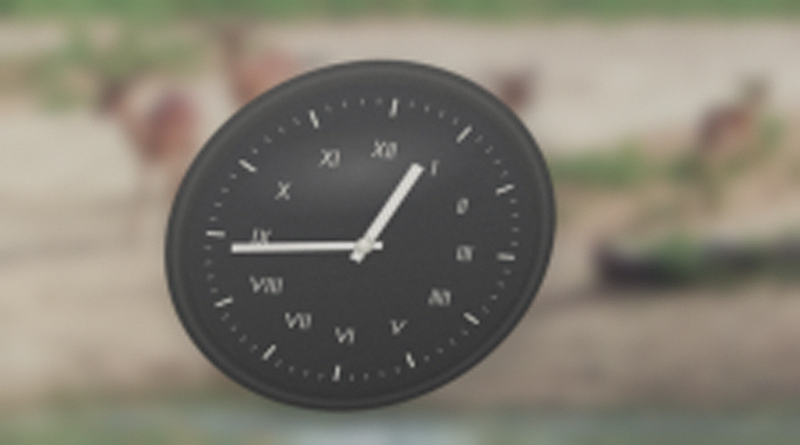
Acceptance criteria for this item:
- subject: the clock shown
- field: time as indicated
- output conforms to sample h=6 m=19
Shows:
h=12 m=44
